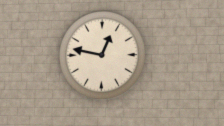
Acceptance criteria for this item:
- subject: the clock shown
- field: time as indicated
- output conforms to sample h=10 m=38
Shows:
h=12 m=47
